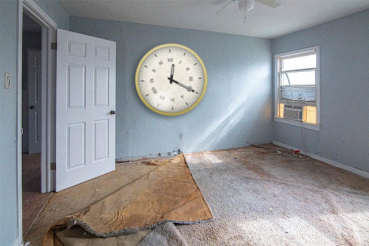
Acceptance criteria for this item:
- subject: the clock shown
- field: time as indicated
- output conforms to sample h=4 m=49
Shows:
h=12 m=20
